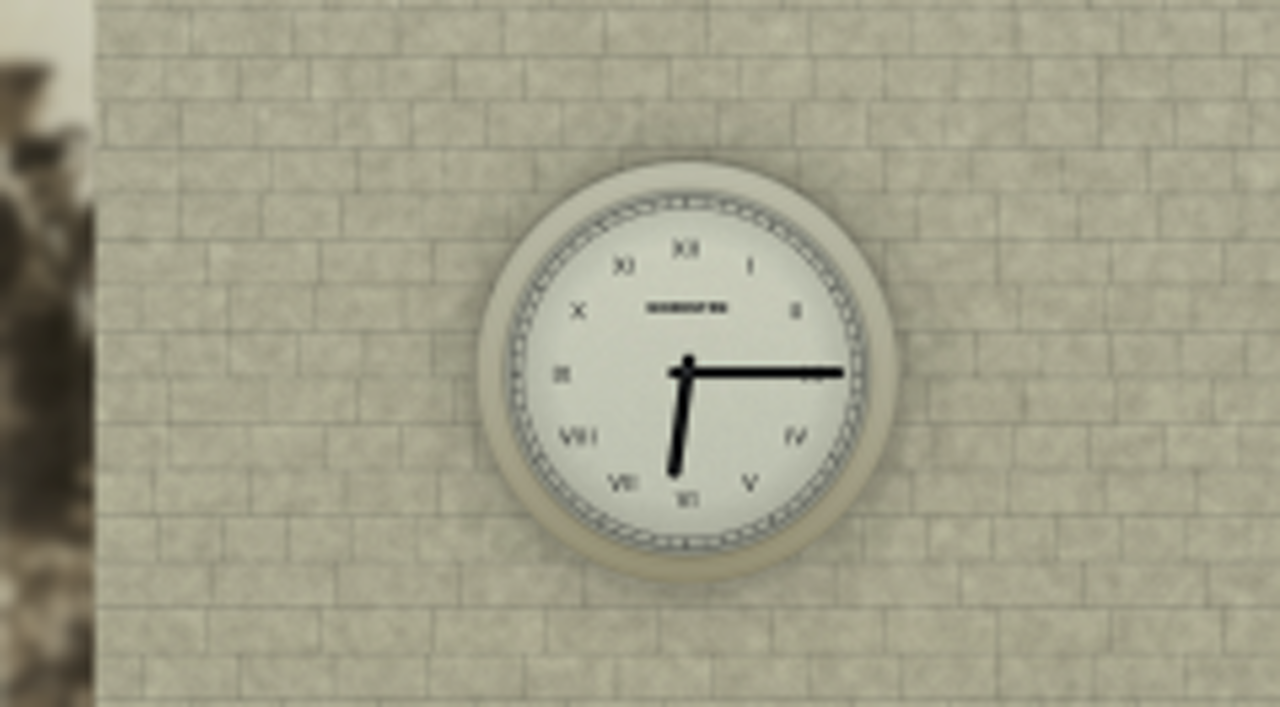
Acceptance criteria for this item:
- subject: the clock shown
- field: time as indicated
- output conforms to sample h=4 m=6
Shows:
h=6 m=15
